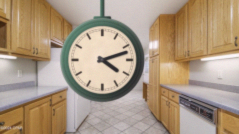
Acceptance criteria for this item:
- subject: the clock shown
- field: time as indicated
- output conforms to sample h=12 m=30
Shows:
h=4 m=12
